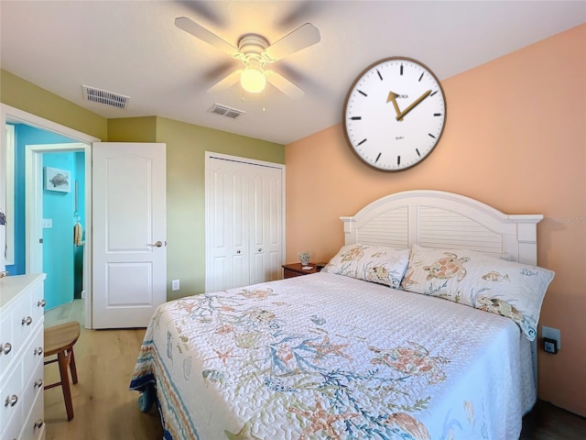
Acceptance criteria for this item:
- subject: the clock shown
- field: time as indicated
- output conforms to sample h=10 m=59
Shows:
h=11 m=9
